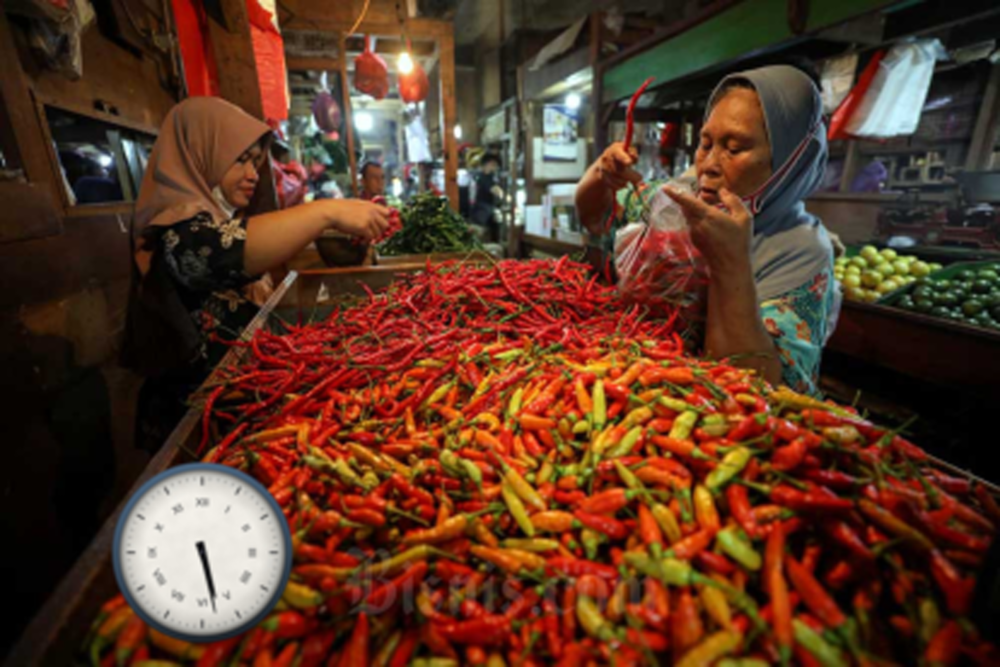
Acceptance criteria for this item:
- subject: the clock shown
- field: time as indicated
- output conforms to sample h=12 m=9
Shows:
h=5 m=28
